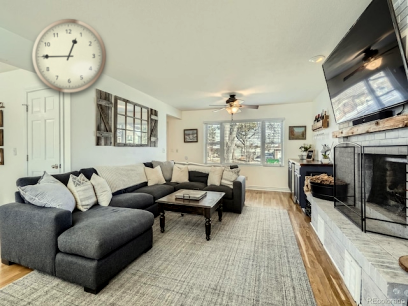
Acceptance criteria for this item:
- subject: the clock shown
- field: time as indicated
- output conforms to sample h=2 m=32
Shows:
h=12 m=45
